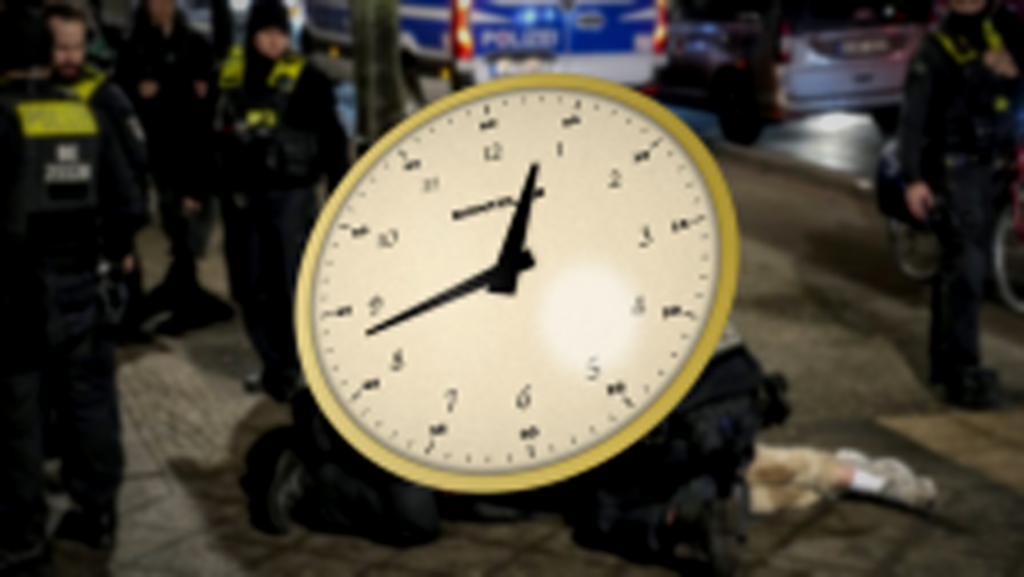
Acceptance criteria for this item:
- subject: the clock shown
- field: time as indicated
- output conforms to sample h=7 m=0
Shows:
h=12 m=43
